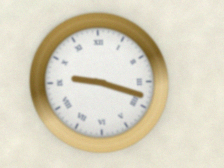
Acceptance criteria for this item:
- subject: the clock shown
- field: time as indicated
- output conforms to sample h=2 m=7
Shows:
h=9 m=18
